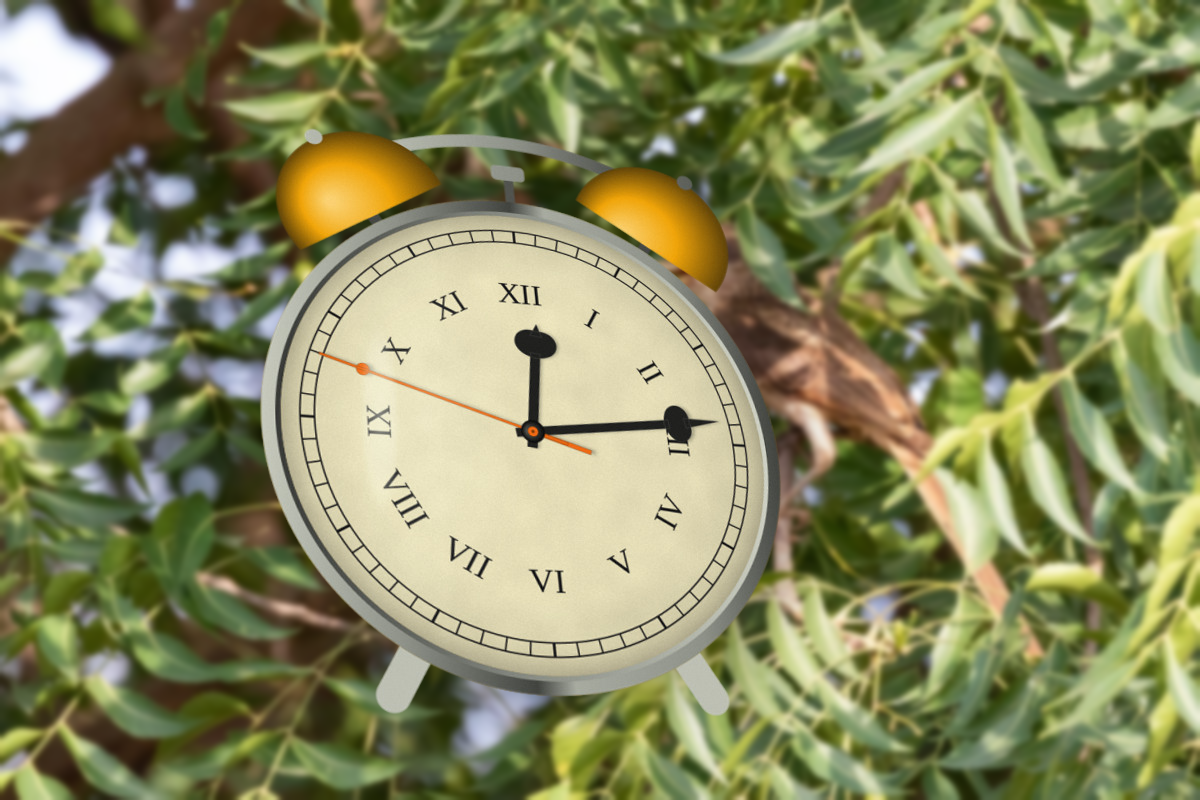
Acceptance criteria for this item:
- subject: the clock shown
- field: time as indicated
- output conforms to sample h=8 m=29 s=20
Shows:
h=12 m=13 s=48
